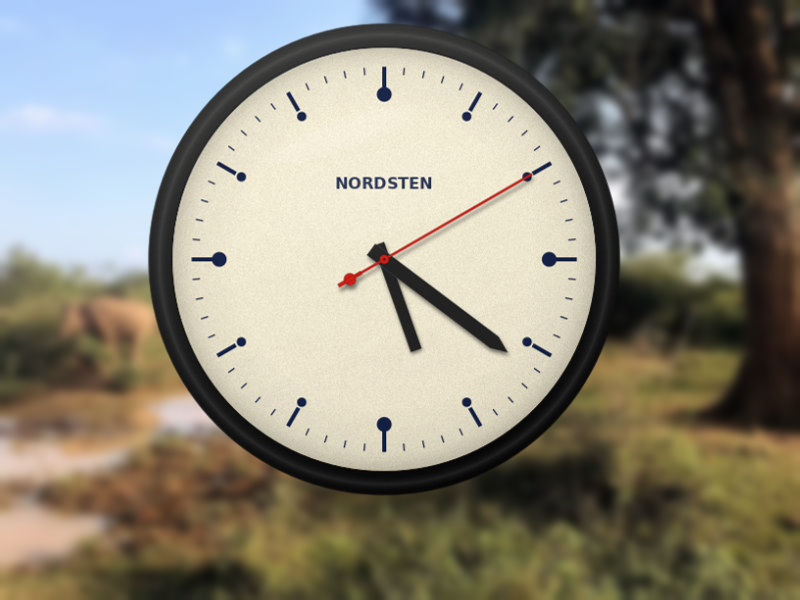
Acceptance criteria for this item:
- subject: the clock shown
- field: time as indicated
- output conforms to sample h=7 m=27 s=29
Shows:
h=5 m=21 s=10
